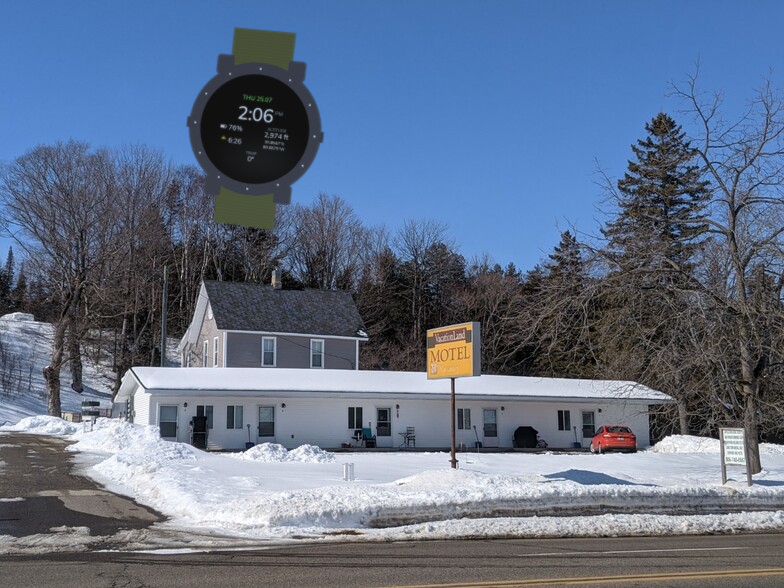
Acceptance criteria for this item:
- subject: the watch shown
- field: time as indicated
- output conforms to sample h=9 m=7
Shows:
h=2 m=6
